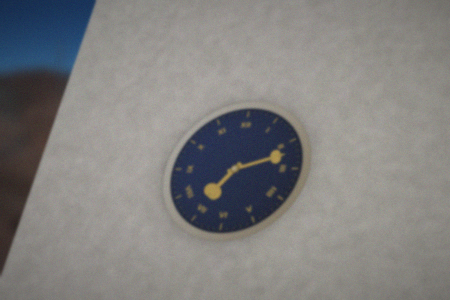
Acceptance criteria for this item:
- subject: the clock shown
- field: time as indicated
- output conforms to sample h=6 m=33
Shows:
h=7 m=12
